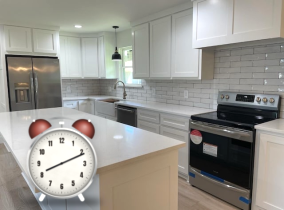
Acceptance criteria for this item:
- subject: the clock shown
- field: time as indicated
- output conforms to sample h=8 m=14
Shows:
h=8 m=11
